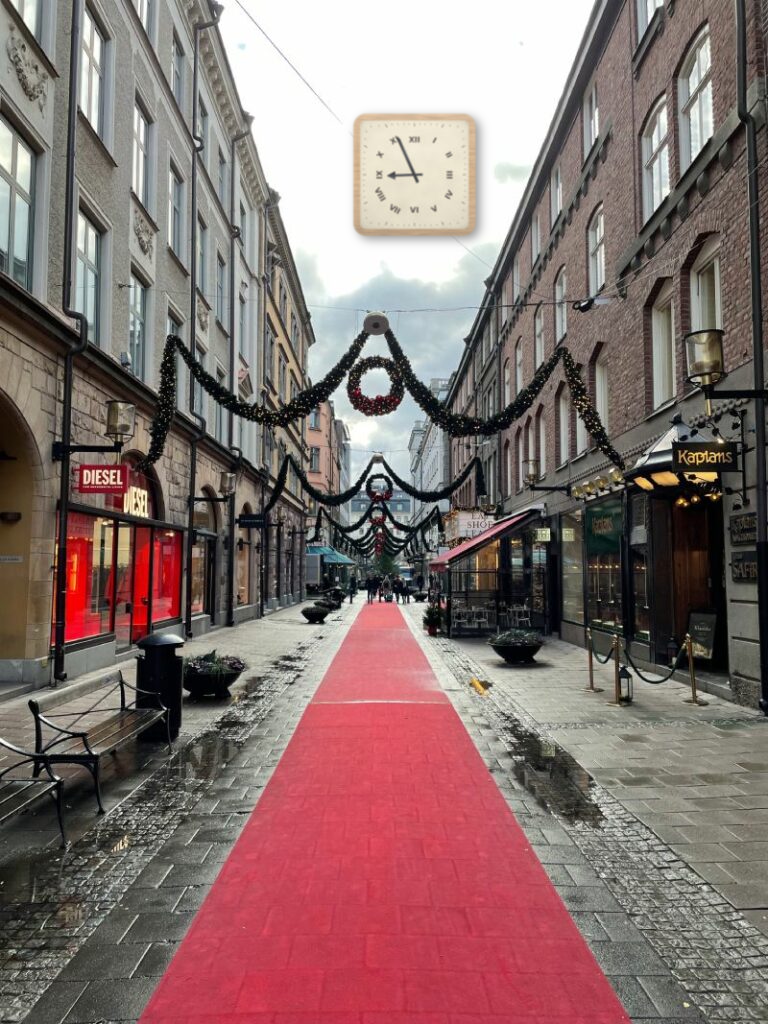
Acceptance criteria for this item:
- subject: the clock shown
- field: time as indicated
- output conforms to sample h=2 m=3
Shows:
h=8 m=56
